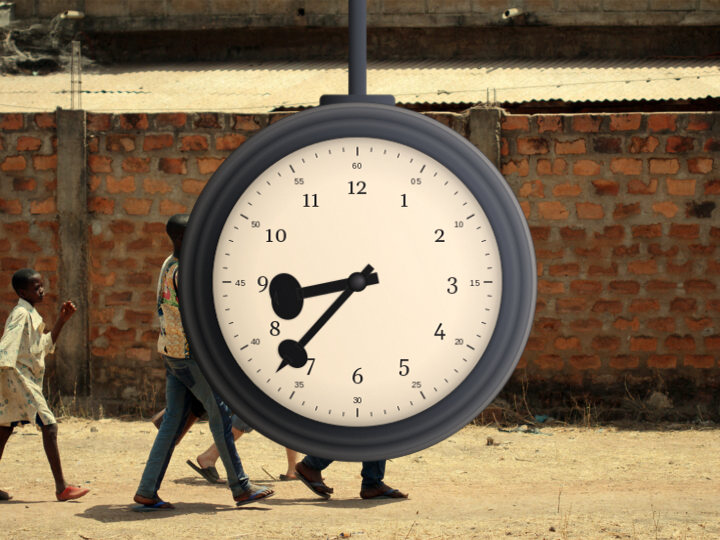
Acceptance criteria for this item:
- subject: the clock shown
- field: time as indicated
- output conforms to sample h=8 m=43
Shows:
h=8 m=37
